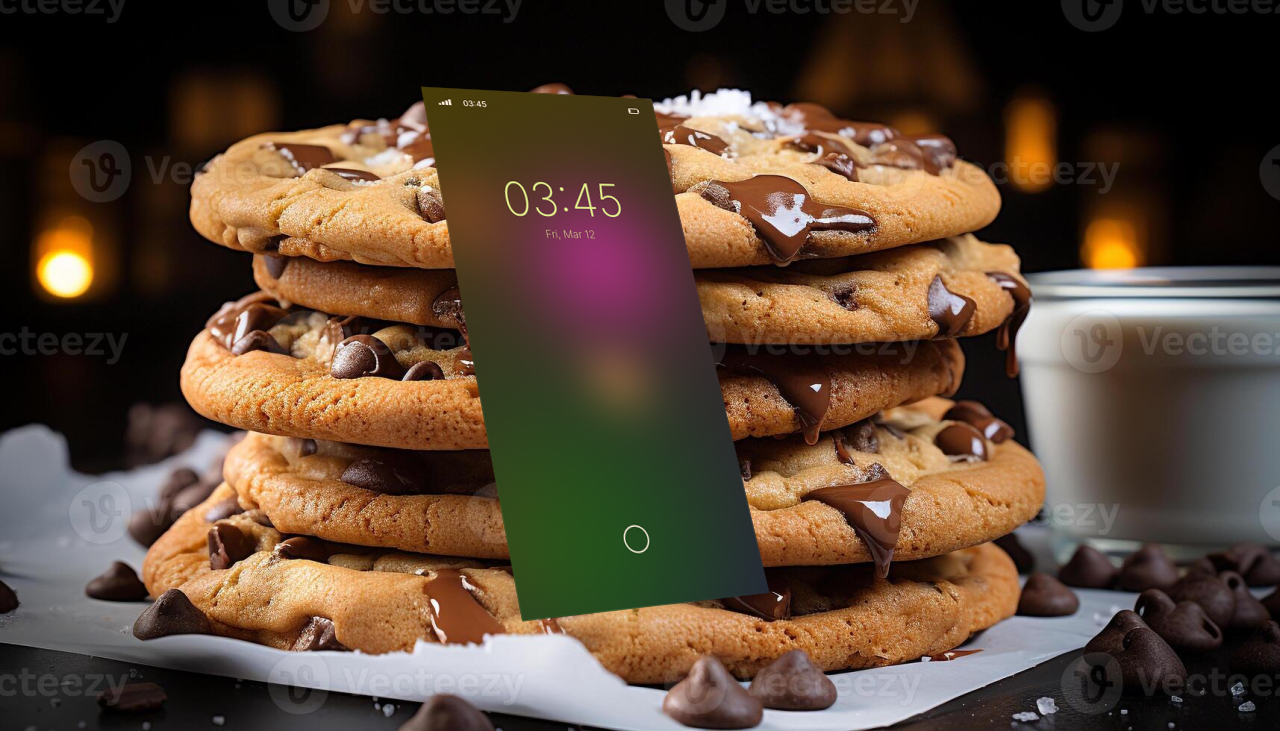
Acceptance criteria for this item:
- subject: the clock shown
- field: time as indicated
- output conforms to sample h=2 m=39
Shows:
h=3 m=45
